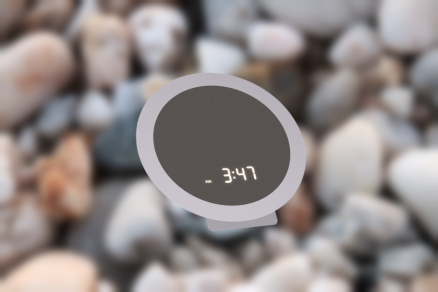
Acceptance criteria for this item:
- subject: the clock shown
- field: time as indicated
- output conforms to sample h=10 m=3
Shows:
h=3 m=47
